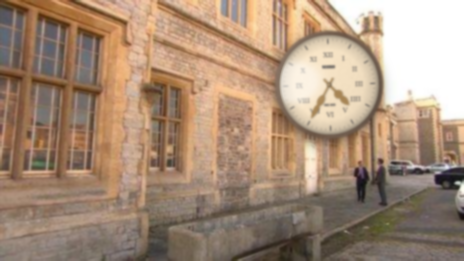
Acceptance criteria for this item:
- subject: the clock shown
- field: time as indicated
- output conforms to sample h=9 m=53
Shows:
h=4 m=35
